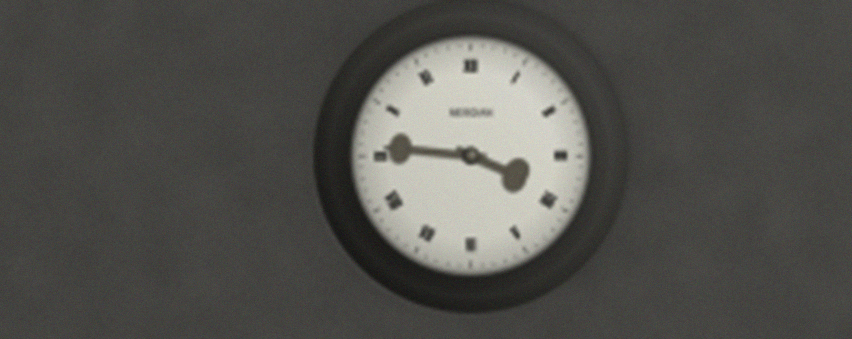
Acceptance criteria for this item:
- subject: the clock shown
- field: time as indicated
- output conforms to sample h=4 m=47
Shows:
h=3 m=46
